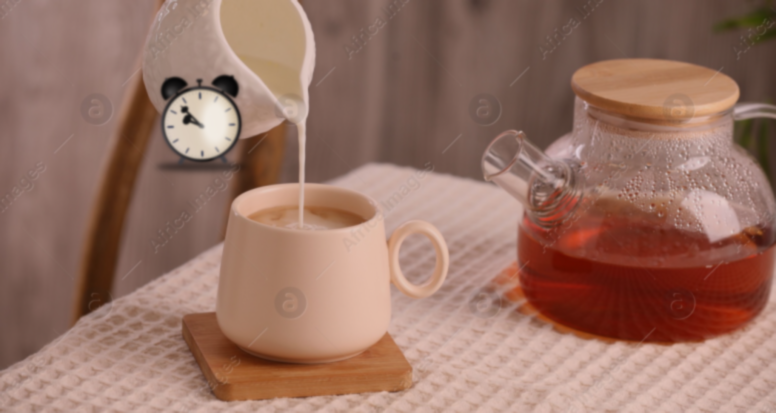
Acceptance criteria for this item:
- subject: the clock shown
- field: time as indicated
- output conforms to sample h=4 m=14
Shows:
h=9 m=53
